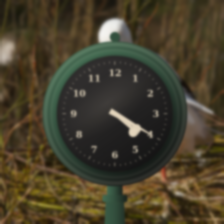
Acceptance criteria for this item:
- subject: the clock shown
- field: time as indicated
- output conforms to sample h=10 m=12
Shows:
h=4 m=20
